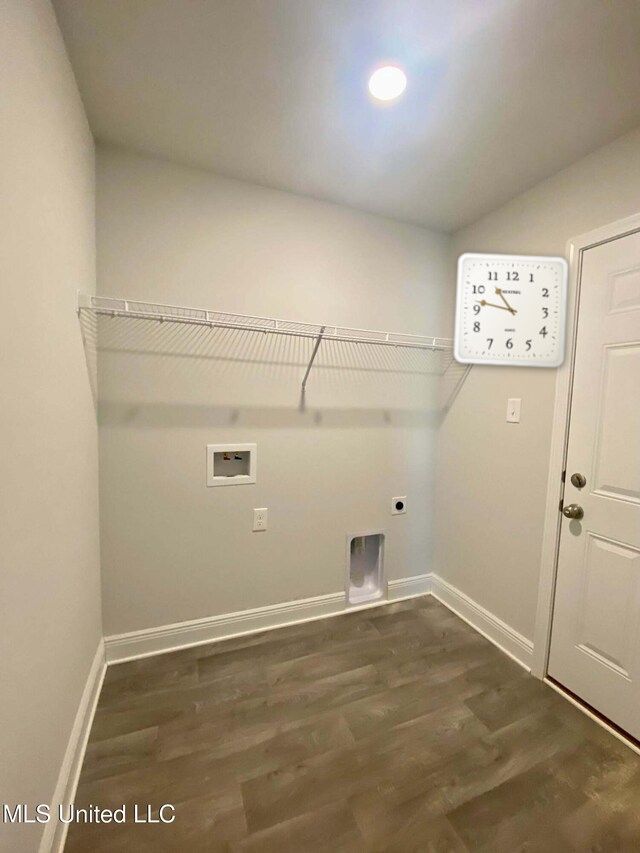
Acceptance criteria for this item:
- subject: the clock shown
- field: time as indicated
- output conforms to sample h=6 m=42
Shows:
h=10 m=47
